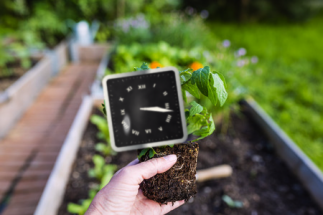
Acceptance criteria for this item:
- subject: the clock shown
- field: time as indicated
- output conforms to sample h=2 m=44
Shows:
h=3 m=17
